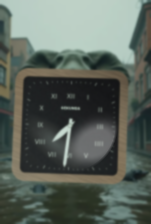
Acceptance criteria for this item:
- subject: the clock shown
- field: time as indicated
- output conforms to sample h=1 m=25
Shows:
h=7 m=31
